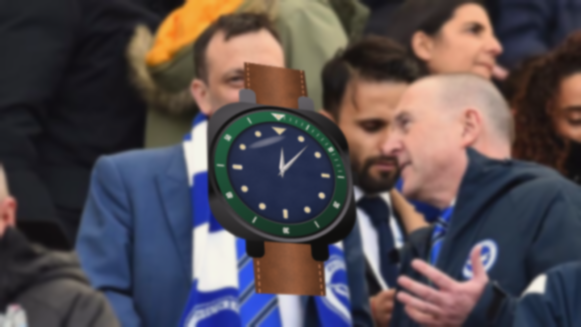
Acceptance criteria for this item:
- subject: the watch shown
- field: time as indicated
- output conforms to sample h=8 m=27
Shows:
h=12 m=7
